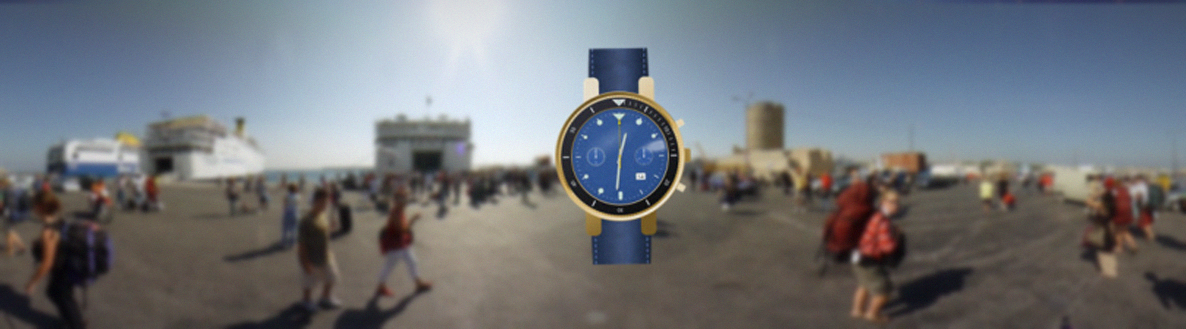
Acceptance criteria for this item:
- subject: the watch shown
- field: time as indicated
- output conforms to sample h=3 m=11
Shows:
h=12 m=31
